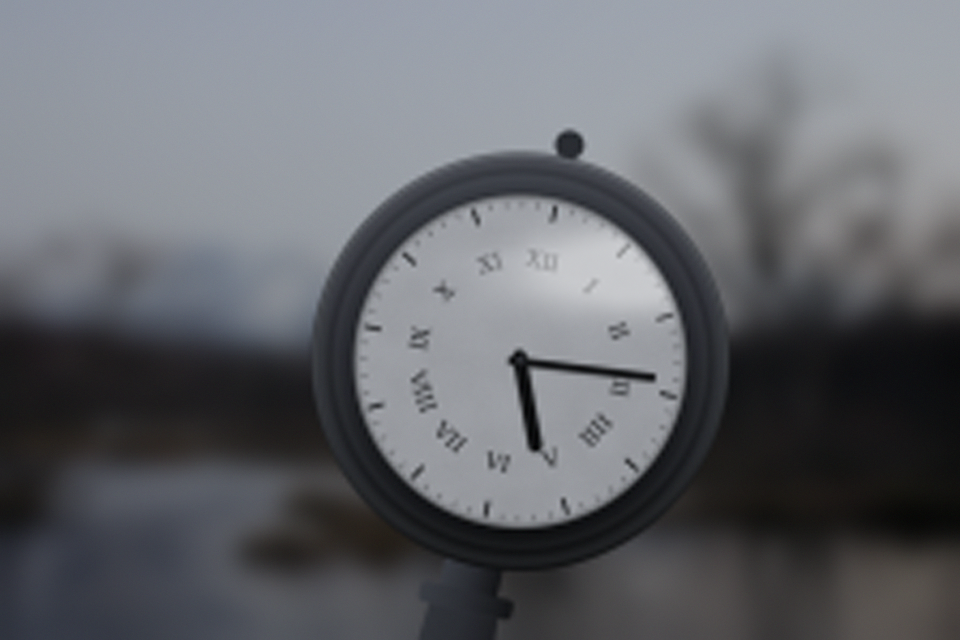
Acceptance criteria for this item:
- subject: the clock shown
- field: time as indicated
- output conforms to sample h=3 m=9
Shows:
h=5 m=14
